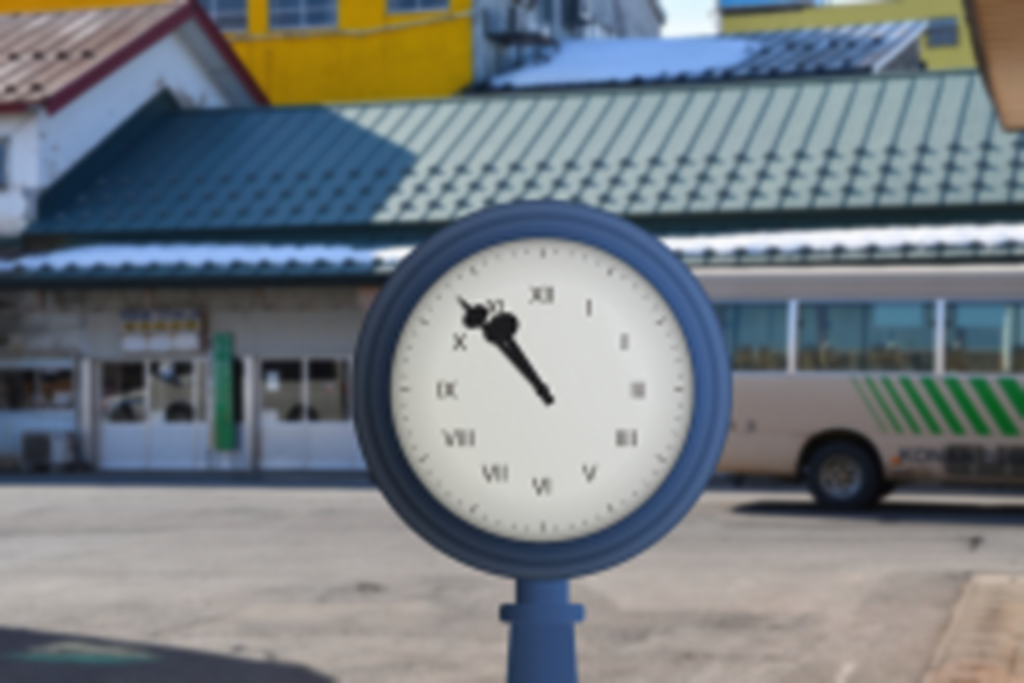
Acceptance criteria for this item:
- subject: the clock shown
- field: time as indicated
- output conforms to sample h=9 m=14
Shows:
h=10 m=53
